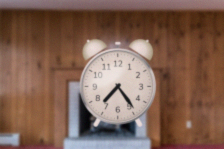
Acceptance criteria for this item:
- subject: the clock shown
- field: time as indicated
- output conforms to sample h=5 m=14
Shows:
h=7 m=24
